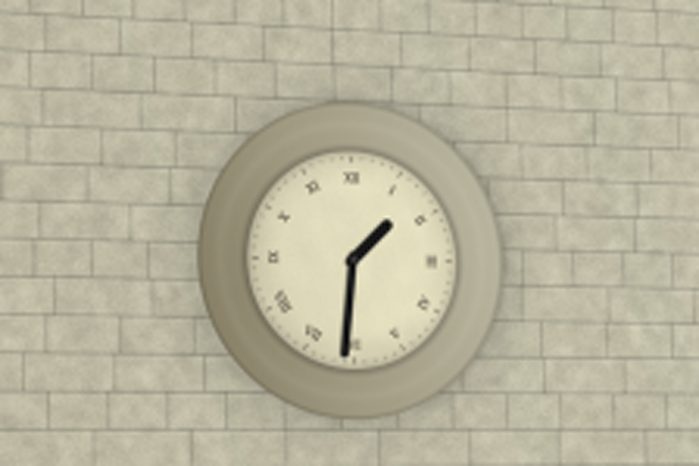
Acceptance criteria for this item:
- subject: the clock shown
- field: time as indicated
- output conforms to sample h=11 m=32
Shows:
h=1 m=31
